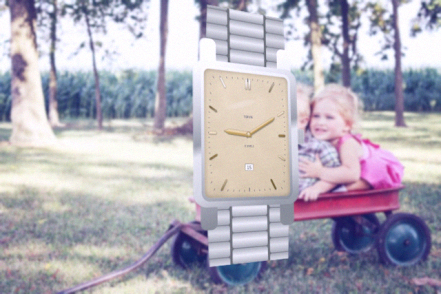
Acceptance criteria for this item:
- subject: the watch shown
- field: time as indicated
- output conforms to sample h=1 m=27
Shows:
h=9 m=10
